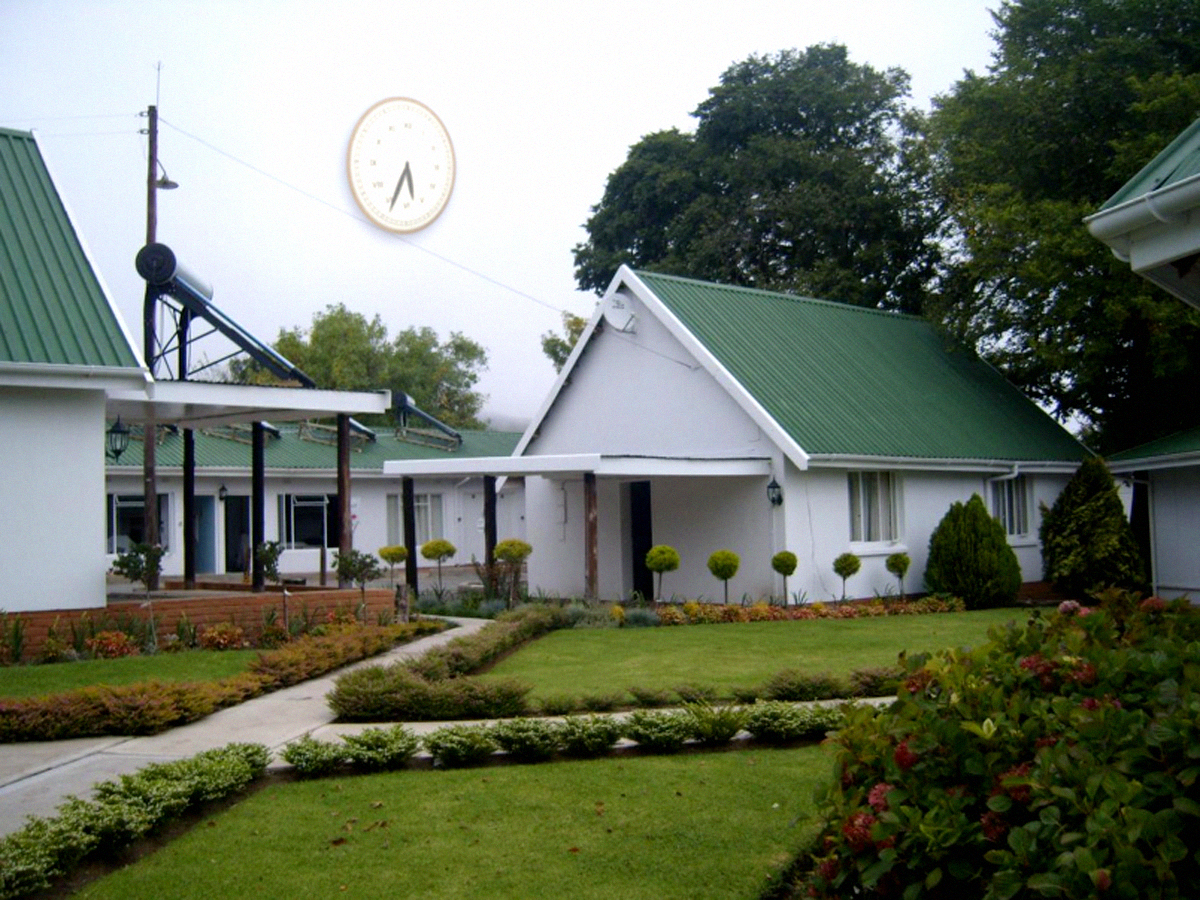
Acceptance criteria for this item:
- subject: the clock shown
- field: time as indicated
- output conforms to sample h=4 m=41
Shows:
h=5 m=34
